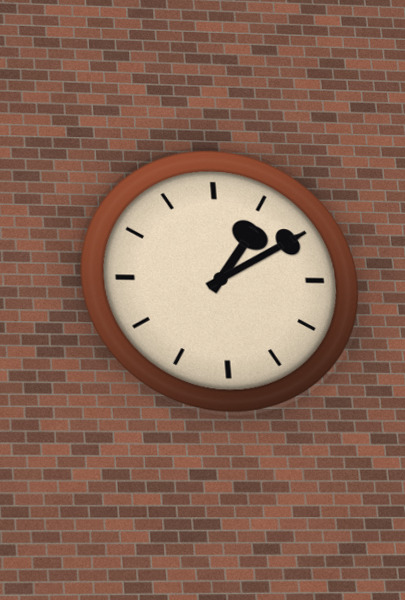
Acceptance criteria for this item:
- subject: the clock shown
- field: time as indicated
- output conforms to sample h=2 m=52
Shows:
h=1 m=10
